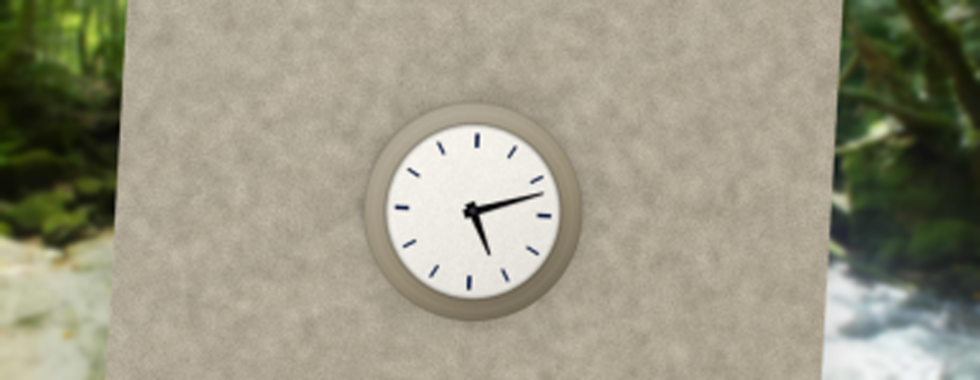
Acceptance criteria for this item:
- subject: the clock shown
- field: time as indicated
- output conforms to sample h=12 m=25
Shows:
h=5 m=12
